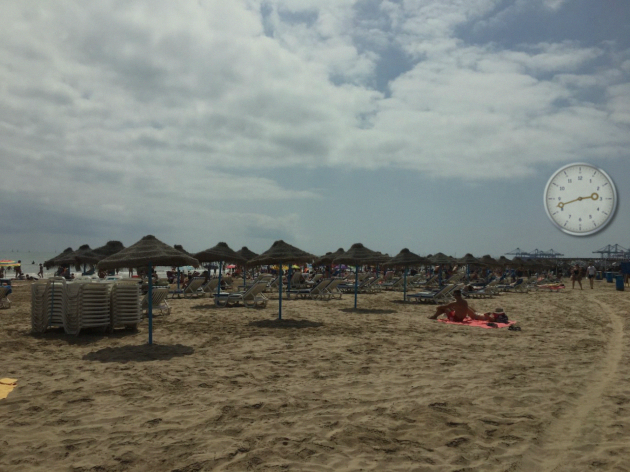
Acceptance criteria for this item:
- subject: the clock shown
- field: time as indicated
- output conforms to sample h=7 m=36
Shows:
h=2 m=42
